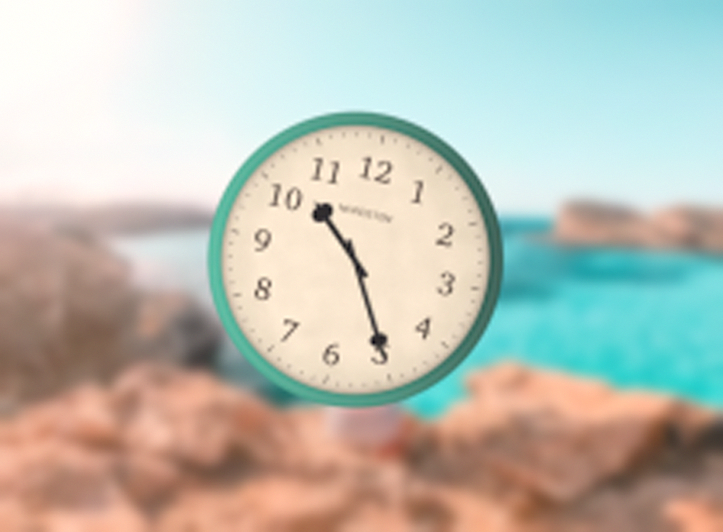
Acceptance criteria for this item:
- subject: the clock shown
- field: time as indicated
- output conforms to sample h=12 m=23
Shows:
h=10 m=25
